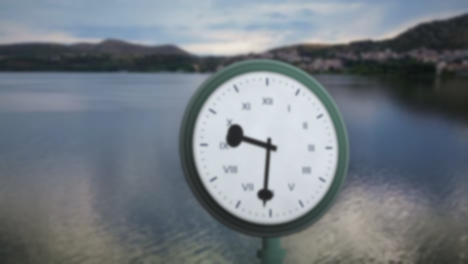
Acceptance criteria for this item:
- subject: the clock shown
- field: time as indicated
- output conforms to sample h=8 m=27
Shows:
h=9 m=31
